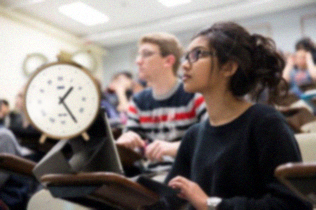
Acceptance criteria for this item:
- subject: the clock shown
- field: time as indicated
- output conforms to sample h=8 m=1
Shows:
h=1 m=25
